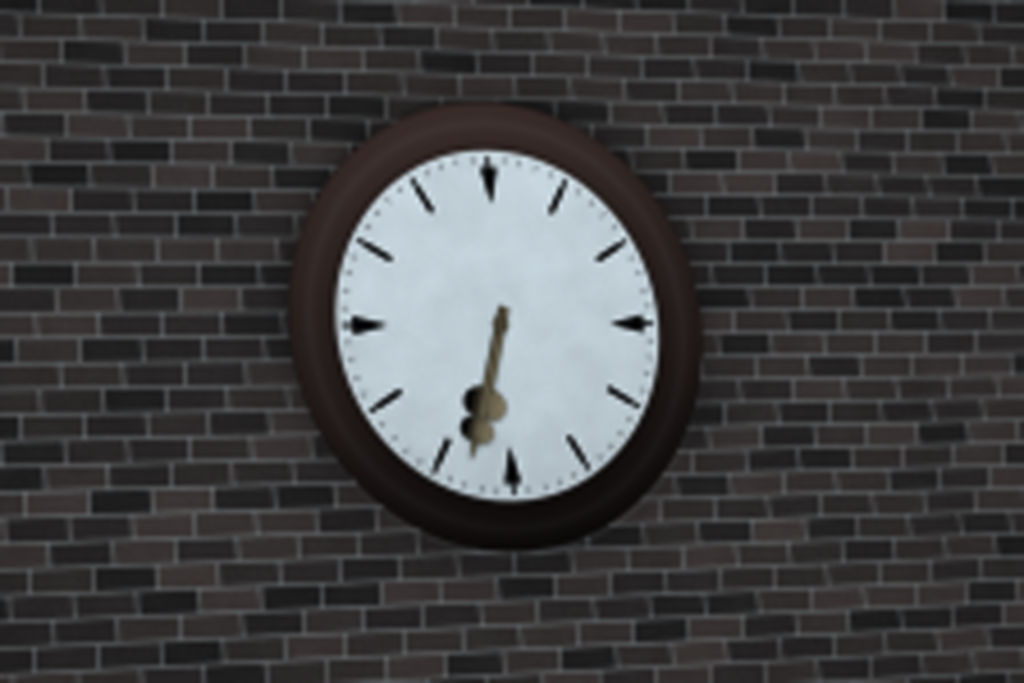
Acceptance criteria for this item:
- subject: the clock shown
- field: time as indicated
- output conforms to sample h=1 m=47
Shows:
h=6 m=33
